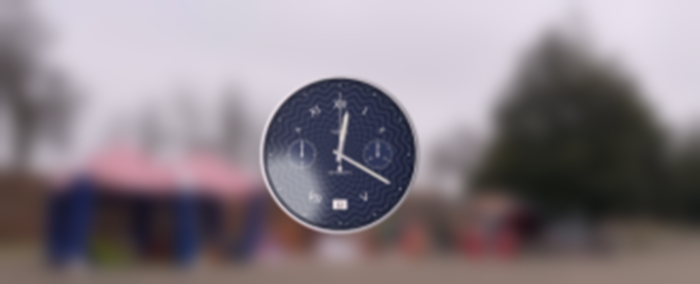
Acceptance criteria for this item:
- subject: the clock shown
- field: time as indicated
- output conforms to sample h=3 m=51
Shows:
h=12 m=20
